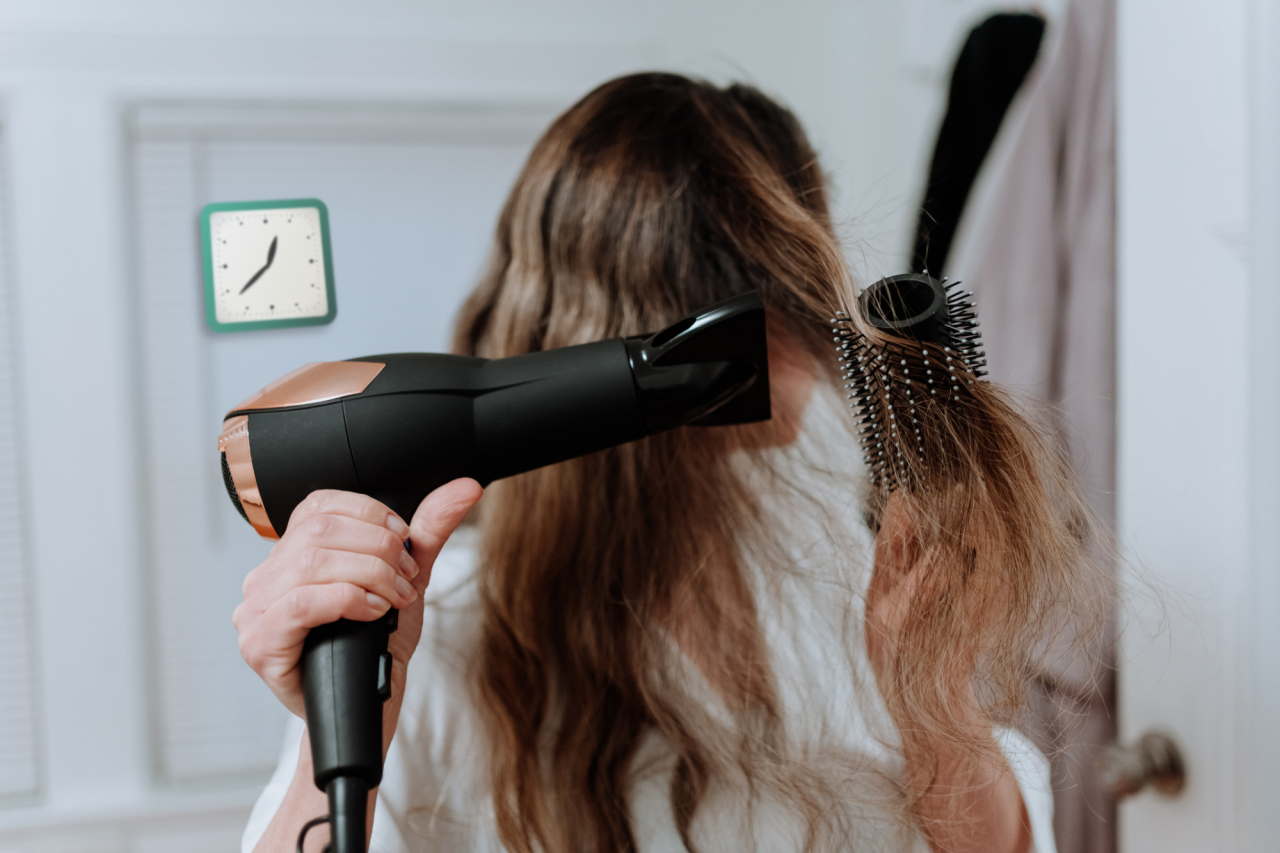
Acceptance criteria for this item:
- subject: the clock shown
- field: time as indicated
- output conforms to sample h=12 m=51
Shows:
h=12 m=38
